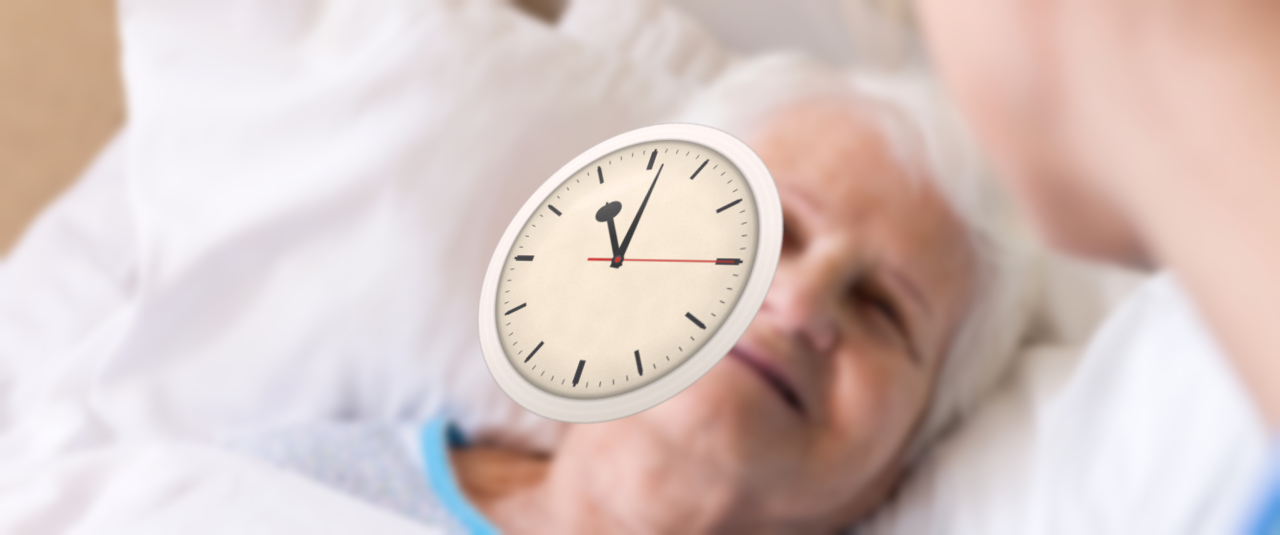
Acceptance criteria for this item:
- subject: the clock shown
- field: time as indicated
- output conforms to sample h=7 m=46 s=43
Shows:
h=11 m=1 s=15
